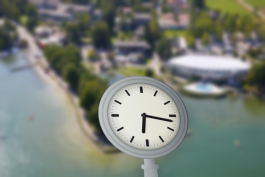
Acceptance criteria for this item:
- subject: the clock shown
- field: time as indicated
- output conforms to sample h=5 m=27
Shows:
h=6 m=17
